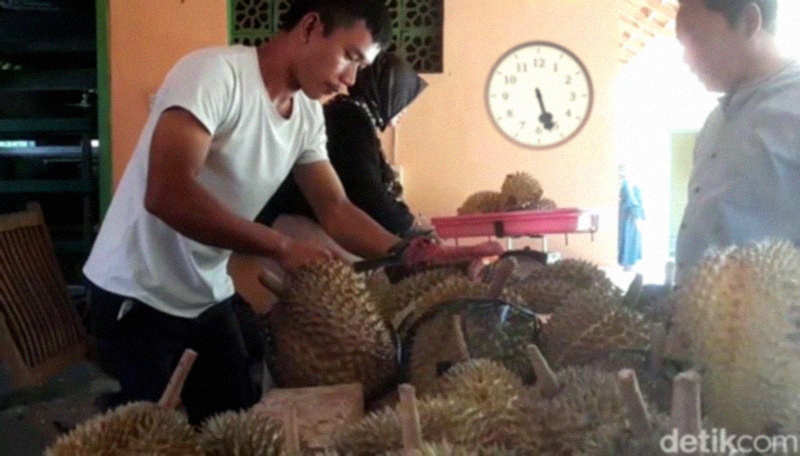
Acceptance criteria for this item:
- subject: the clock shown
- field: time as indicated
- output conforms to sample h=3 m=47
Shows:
h=5 m=27
